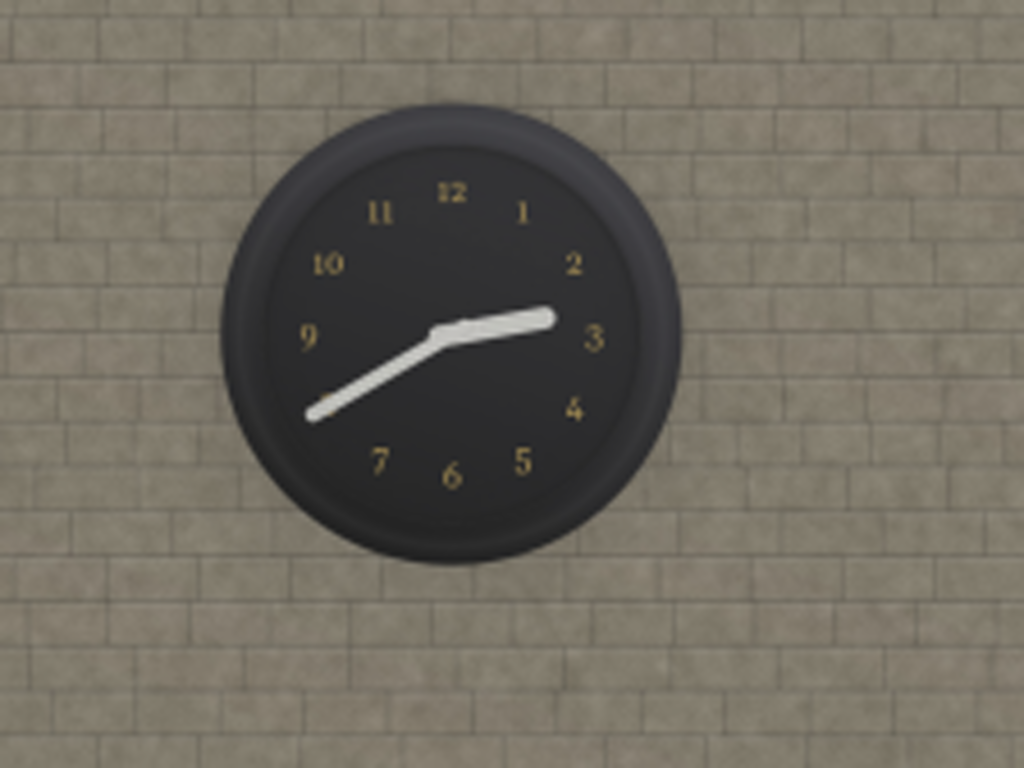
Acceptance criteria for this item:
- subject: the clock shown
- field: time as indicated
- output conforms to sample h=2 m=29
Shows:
h=2 m=40
